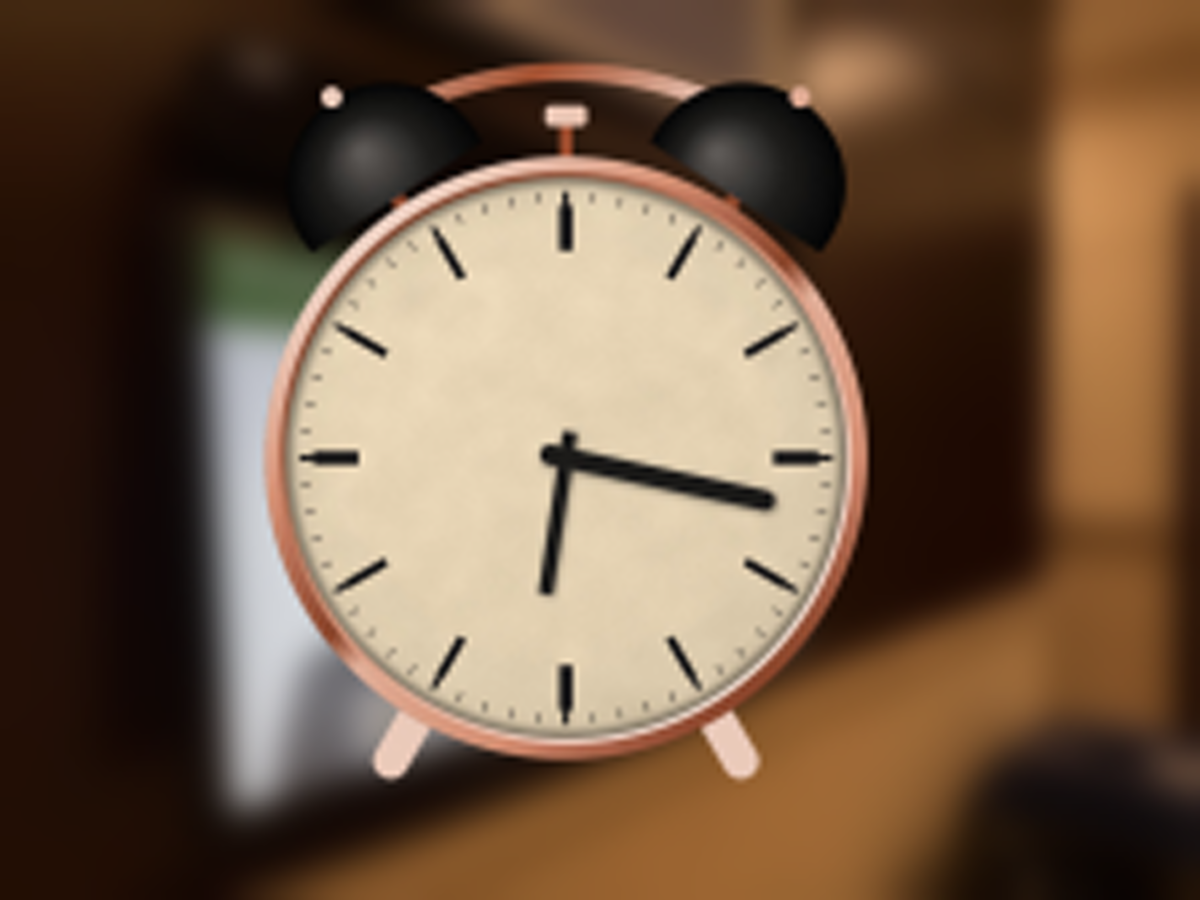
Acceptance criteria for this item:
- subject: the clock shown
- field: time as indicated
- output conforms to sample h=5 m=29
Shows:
h=6 m=17
